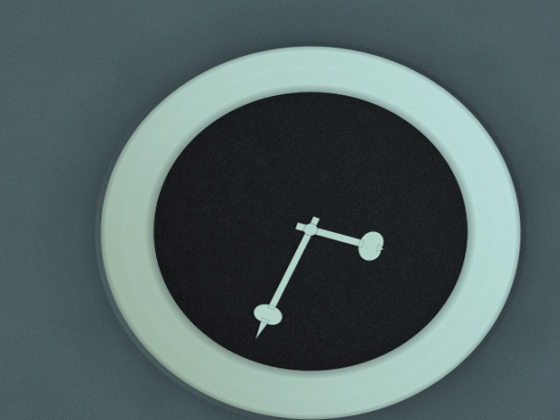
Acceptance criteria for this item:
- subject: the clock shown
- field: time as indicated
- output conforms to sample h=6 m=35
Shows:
h=3 m=34
